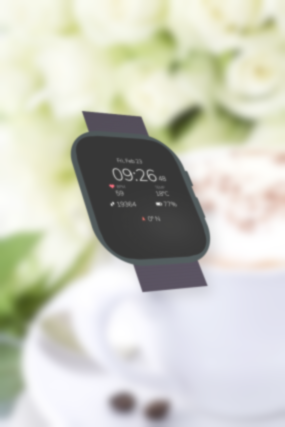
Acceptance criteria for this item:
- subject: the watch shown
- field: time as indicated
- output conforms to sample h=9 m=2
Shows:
h=9 m=26
